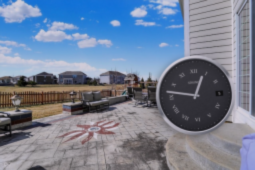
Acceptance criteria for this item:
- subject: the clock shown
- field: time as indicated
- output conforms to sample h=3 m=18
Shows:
h=12 m=47
